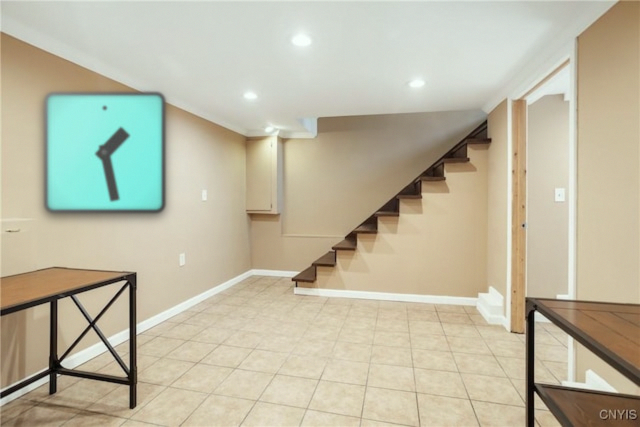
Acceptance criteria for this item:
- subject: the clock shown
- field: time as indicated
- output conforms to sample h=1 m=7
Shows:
h=1 m=28
